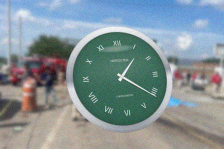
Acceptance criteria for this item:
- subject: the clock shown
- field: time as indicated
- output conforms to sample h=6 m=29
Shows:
h=1 m=21
